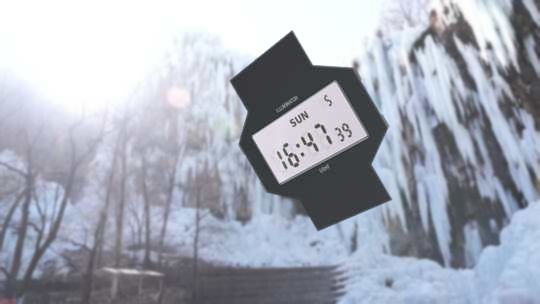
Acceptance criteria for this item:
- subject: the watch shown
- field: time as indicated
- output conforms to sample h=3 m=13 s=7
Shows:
h=16 m=47 s=39
